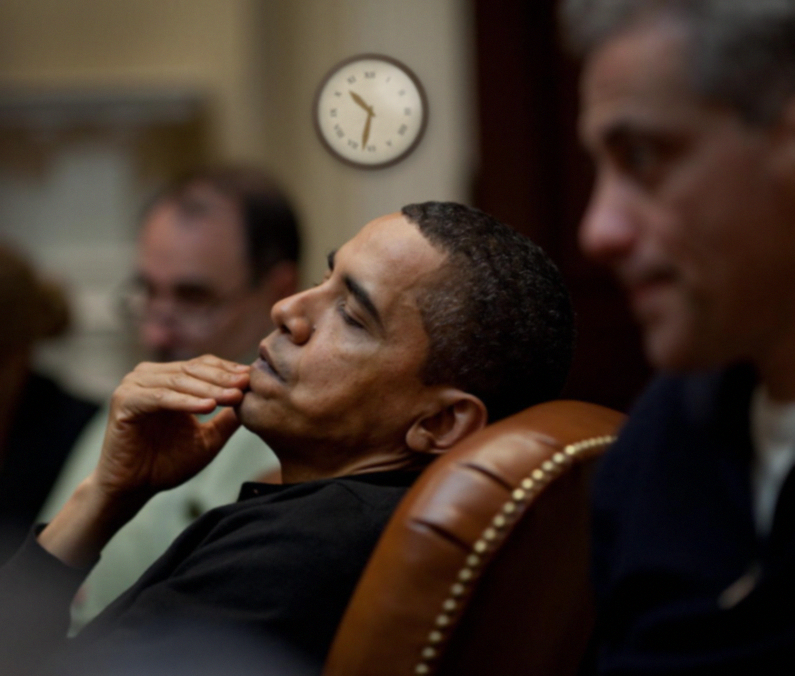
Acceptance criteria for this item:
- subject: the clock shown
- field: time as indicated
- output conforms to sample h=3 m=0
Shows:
h=10 m=32
